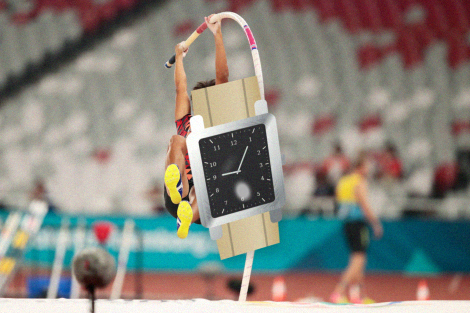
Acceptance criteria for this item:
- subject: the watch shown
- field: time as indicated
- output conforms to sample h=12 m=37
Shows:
h=9 m=5
